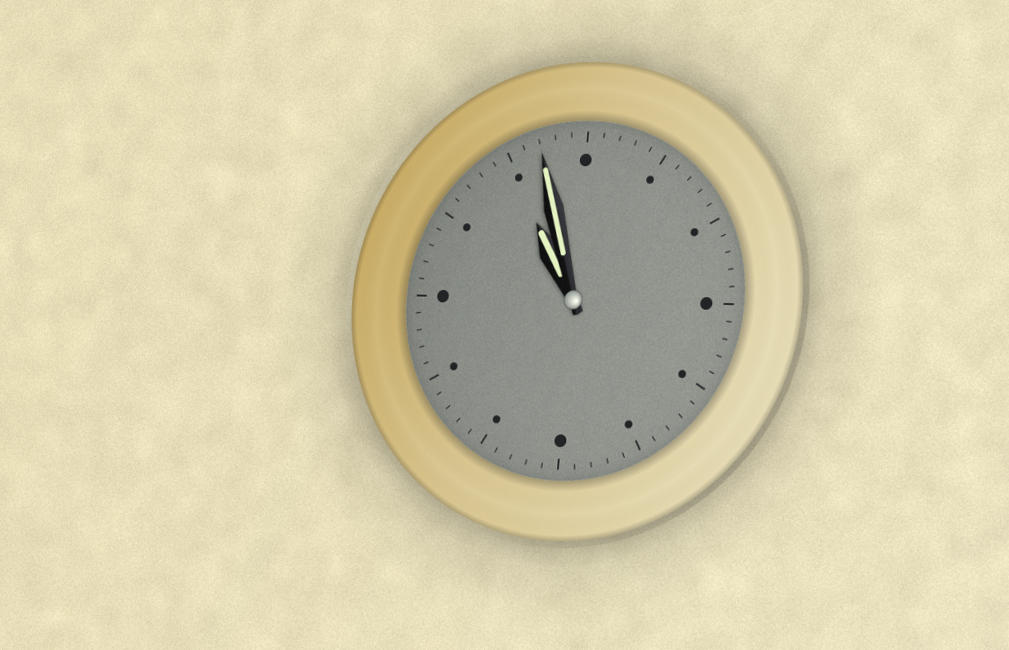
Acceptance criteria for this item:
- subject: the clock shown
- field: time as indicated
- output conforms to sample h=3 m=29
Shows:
h=10 m=57
